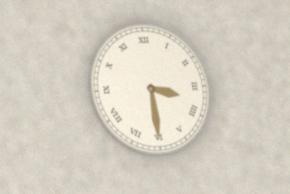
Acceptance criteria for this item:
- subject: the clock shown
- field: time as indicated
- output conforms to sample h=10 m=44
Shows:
h=3 m=30
